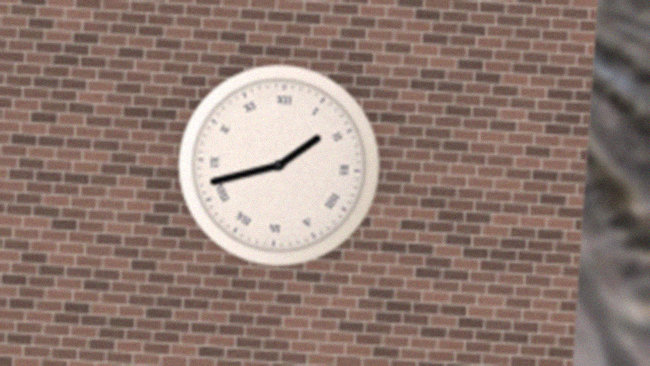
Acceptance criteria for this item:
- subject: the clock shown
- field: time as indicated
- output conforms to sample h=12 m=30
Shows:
h=1 m=42
